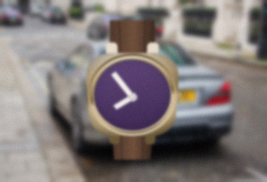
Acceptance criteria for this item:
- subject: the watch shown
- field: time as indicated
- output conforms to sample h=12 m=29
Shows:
h=7 m=54
